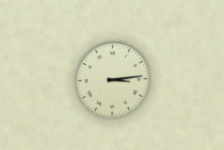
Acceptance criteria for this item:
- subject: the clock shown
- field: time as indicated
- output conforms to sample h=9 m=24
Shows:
h=3 m=14
